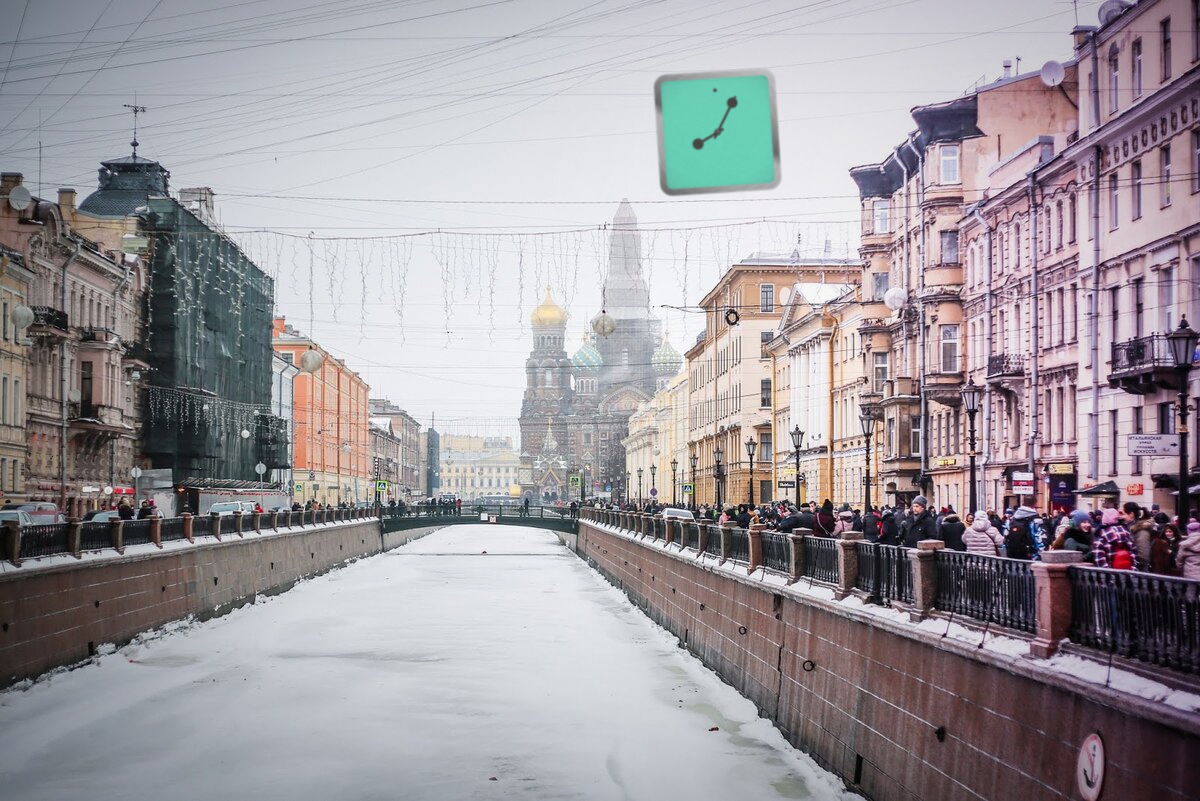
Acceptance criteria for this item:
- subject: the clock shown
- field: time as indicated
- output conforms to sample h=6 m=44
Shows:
h=8 m=5
